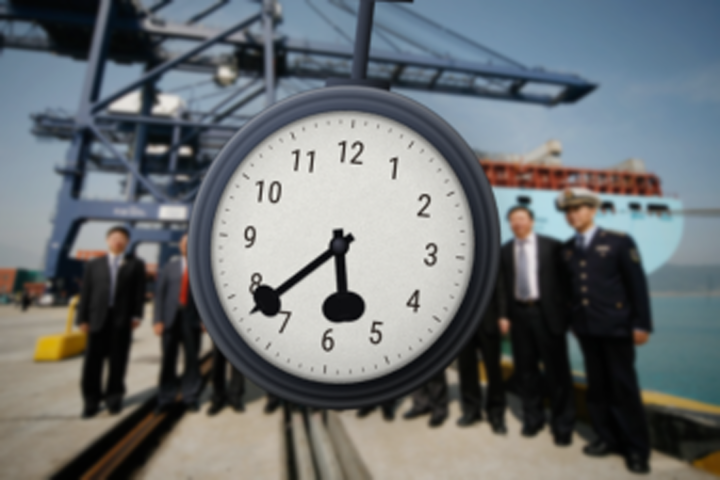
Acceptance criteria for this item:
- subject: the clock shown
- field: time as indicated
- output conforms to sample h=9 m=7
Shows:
h=5 m=38
